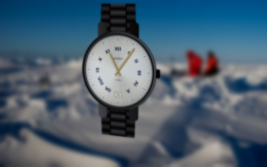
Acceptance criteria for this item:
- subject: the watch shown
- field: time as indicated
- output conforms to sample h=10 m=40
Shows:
h=11 m=6
